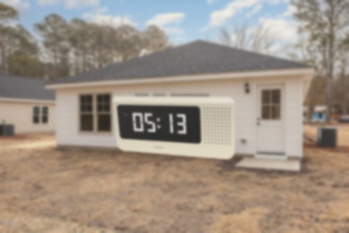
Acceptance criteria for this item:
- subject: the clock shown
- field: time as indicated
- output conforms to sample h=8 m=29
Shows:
h=5 m=13
